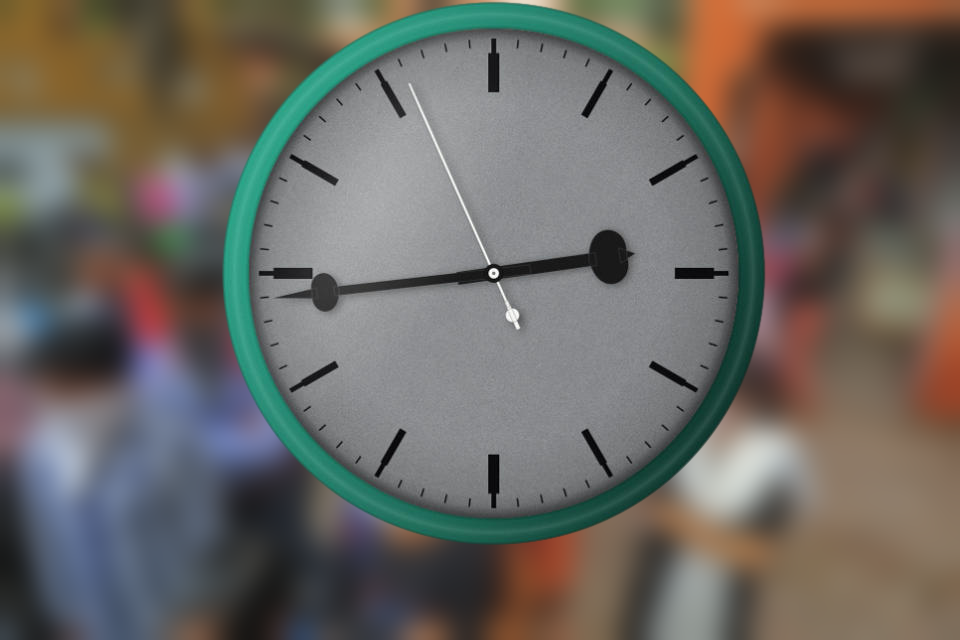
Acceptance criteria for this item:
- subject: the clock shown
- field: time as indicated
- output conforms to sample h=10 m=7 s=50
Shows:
h=2 m=43 s=56
